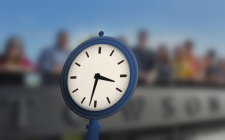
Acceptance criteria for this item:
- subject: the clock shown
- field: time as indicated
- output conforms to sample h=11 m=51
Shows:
h=3 m=32
